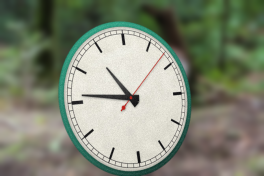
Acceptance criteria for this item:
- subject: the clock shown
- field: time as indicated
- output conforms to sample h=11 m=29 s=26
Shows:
h=10 m=46 s=8
